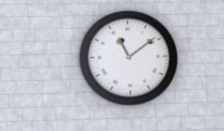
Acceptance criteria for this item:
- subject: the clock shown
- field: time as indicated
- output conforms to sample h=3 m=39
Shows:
h=11 m=9
